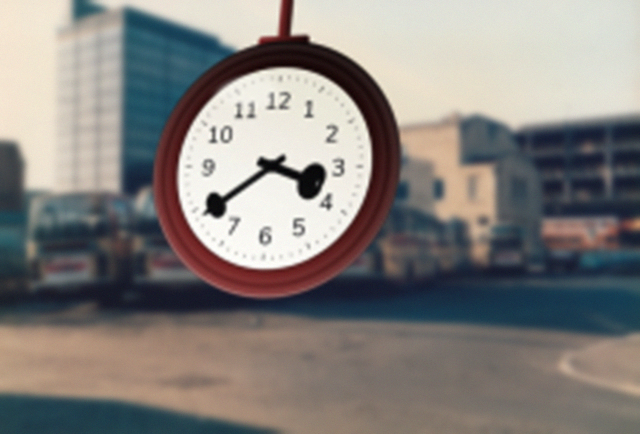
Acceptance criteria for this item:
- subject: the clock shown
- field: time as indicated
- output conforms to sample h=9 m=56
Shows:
h=3 m=39
